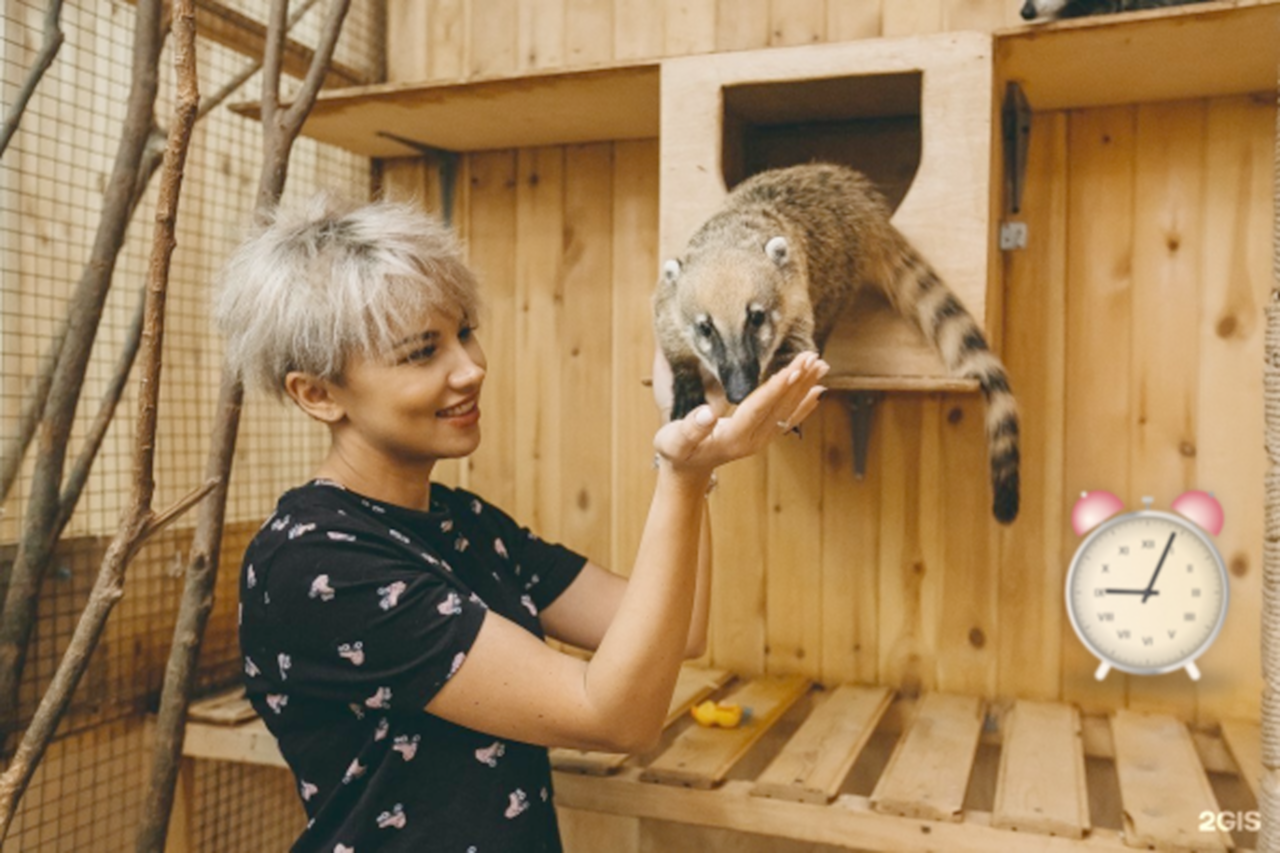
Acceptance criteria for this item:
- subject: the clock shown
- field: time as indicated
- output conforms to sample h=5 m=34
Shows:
h=9 m=4
